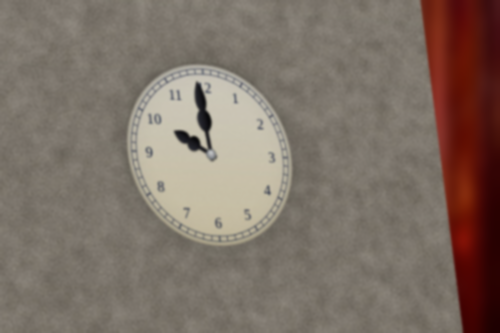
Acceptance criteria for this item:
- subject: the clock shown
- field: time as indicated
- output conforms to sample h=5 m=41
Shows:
h=9 m=59
